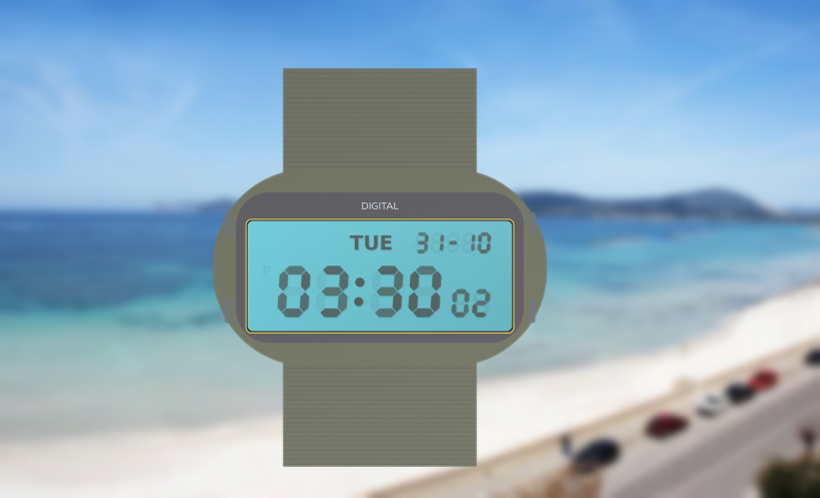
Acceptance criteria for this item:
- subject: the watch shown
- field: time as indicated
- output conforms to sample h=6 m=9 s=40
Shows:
h=3 m=30 s=2
